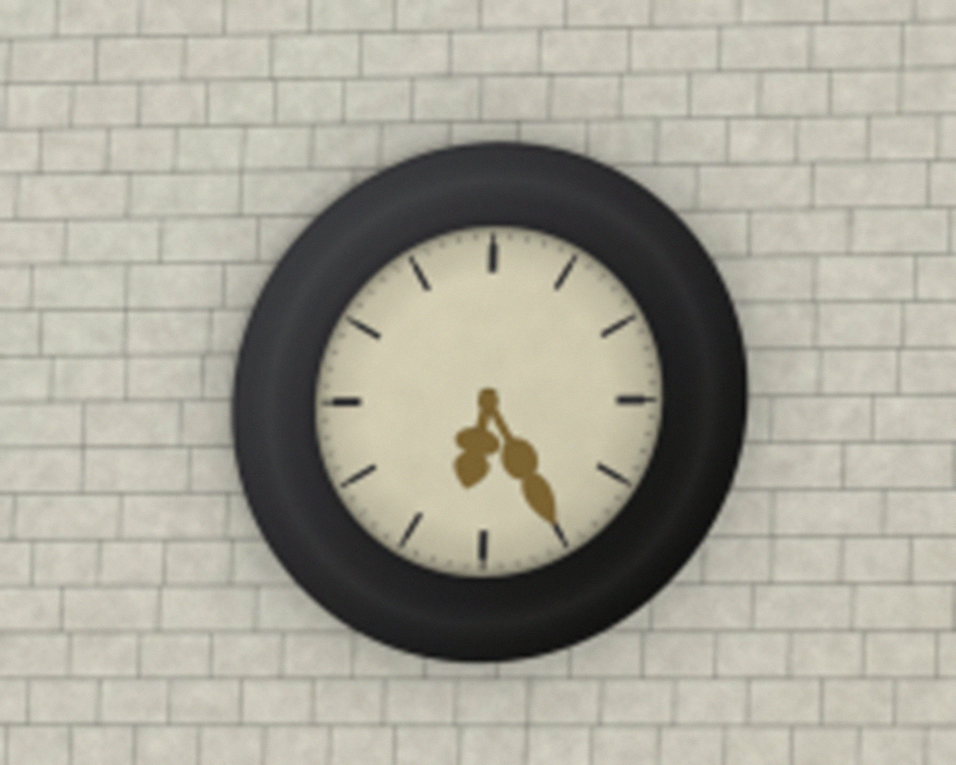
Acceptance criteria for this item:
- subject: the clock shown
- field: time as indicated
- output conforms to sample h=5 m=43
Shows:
h=6 m=25
